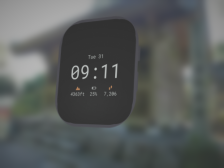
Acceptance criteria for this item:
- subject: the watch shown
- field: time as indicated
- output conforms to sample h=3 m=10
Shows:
h=9 m=11
